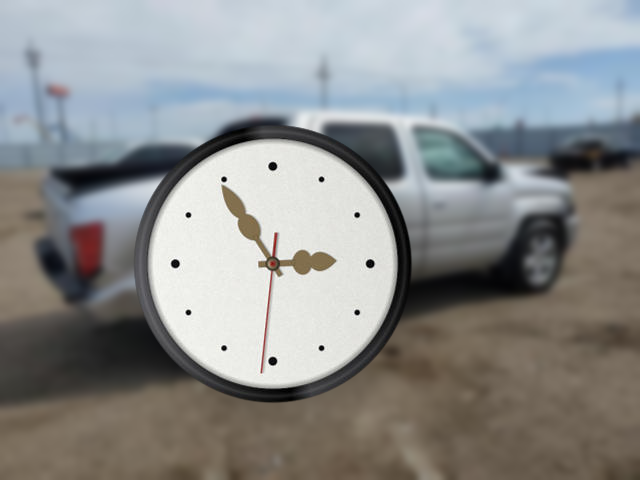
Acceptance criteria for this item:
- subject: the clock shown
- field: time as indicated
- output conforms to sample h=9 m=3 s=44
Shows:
h=2 m=54 s=31
